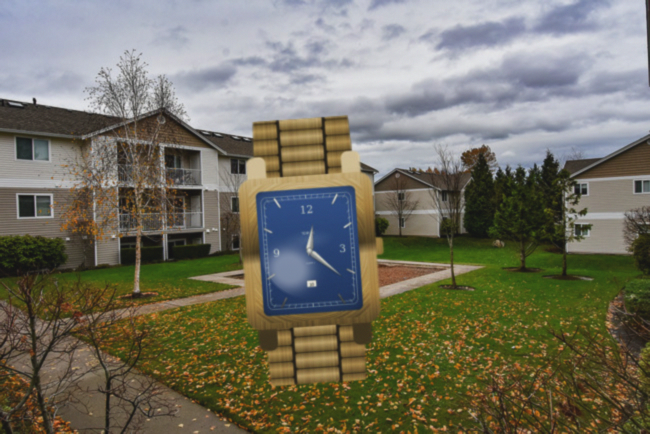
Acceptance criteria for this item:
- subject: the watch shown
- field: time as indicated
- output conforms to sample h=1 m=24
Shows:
h=12 m=22
